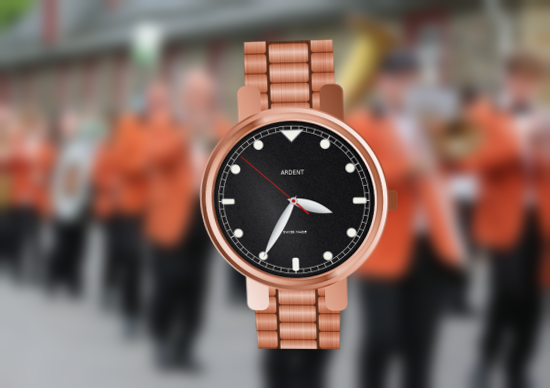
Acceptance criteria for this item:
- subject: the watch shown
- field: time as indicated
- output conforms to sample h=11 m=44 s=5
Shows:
h=3 m=34 s=52
